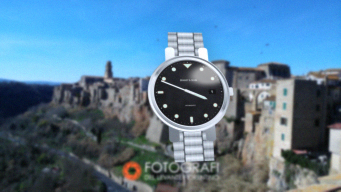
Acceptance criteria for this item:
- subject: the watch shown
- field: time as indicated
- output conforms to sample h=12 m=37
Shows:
h=3 m=49
